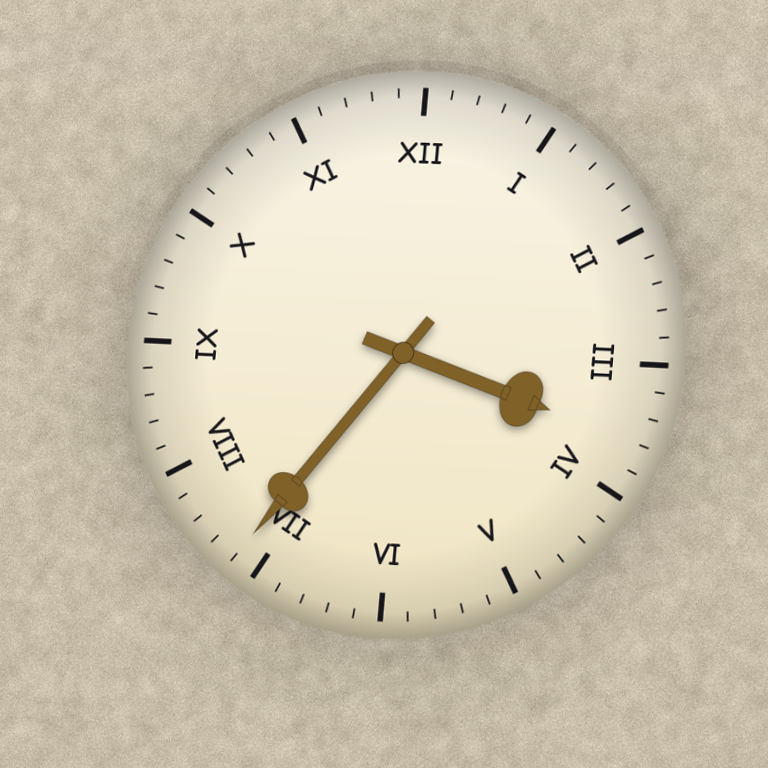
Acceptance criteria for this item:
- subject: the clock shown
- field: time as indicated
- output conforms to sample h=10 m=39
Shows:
h=3 m=36
